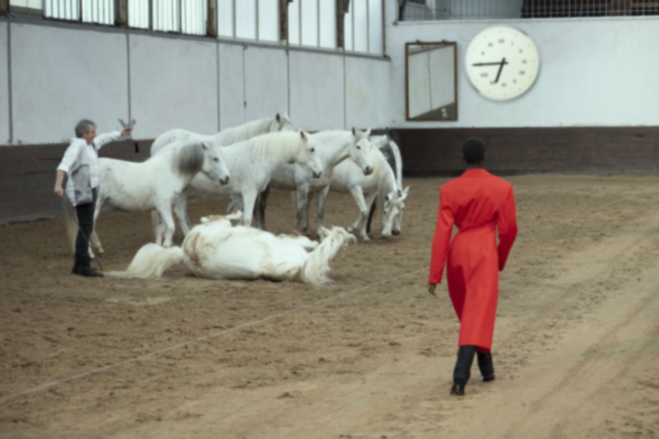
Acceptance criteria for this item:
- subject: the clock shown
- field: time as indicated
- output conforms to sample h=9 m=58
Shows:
h=6 m=45
